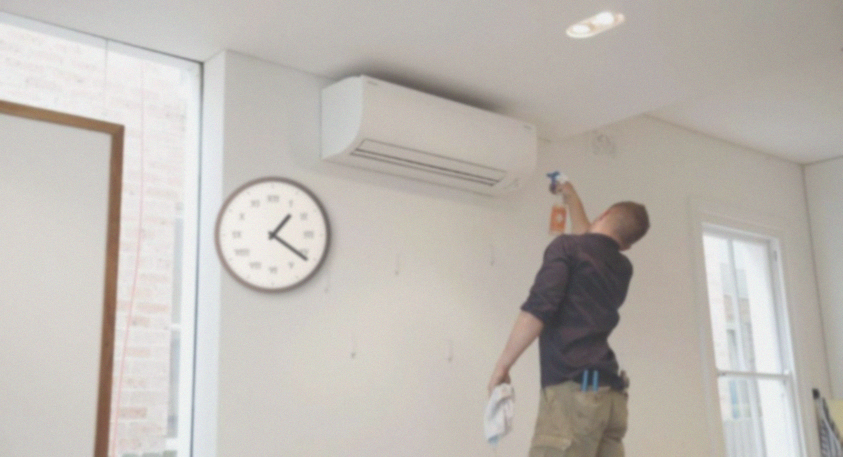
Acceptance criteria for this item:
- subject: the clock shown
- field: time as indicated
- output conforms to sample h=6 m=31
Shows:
h=1 m=21
